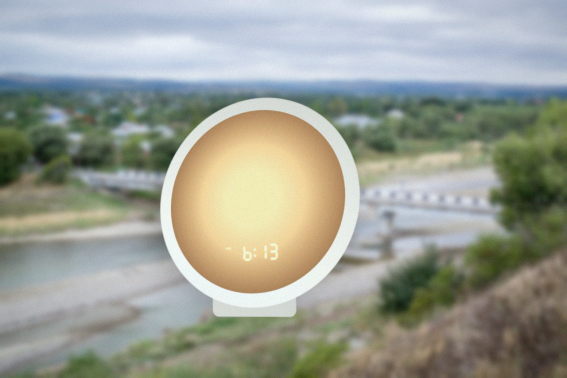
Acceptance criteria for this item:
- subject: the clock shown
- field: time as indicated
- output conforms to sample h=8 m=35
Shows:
h=6 m=13
